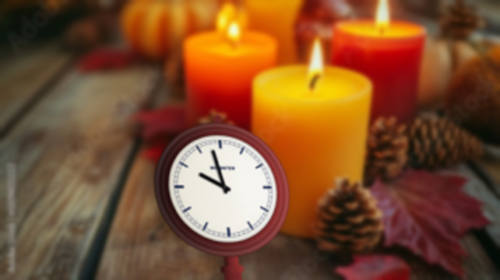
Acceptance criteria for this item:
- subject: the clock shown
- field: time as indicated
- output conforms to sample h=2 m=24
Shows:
h=9 m=58
